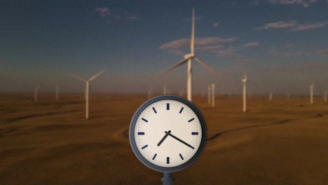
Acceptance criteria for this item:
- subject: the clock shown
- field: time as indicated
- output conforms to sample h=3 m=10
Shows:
h=7 m=20
